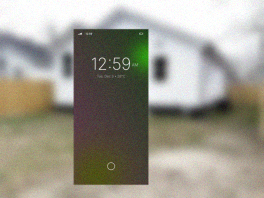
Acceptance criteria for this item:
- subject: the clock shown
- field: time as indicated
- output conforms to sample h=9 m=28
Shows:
h=12 m=59
